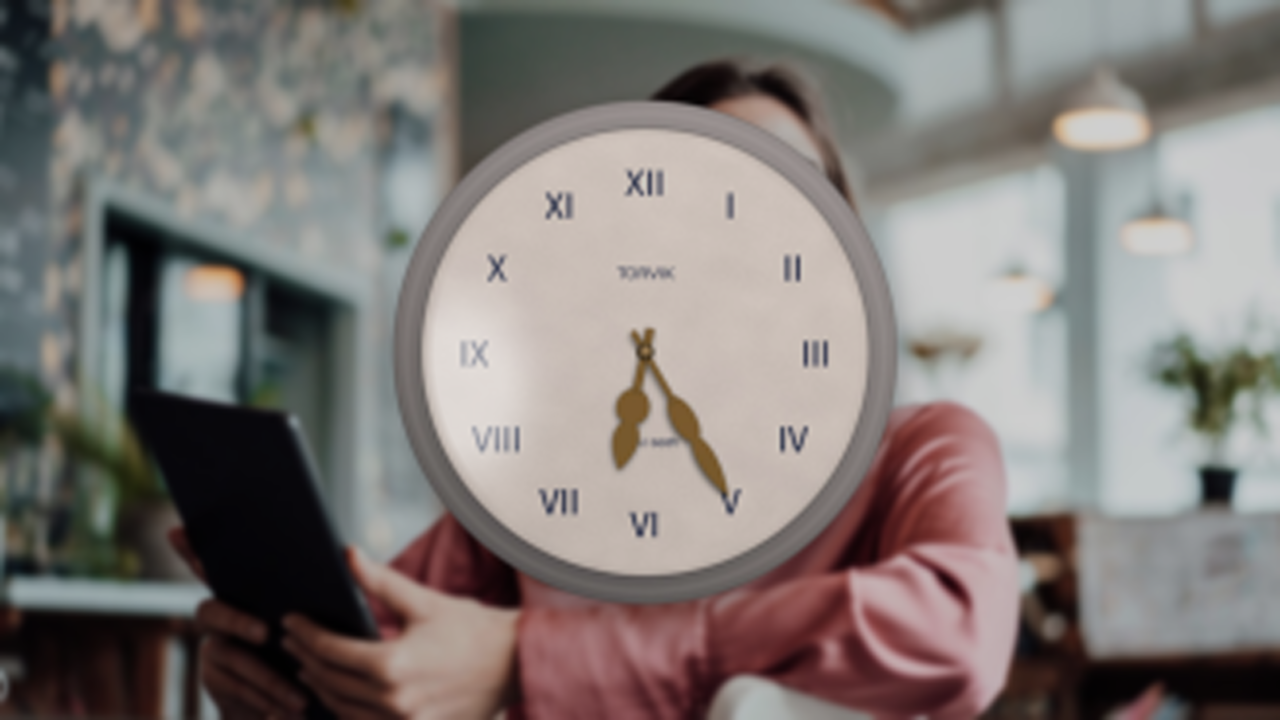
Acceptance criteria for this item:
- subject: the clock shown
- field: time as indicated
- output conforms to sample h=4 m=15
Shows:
h=6 m=25
